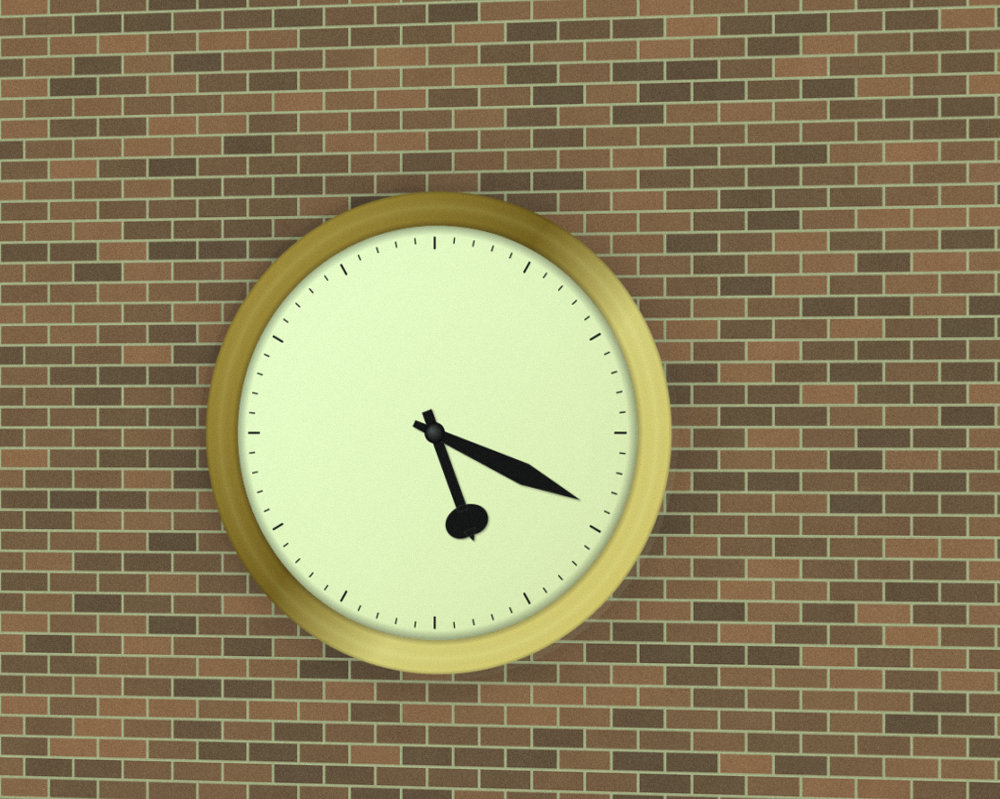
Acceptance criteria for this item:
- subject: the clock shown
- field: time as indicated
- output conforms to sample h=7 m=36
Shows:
h=5 m=19
